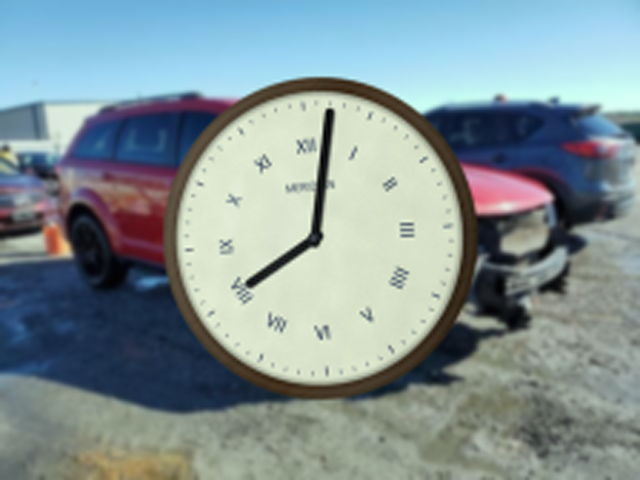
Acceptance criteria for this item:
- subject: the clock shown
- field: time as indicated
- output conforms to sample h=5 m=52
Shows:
h=8 m=2
